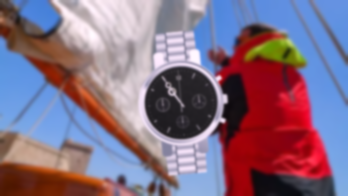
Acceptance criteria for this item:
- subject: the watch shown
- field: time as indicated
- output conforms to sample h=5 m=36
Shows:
h=10 m=55
